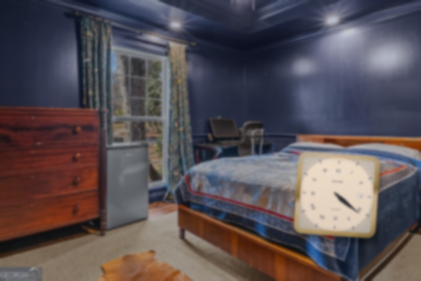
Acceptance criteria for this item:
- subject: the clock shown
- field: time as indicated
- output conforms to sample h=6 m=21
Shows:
h=4 m=21
